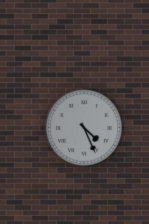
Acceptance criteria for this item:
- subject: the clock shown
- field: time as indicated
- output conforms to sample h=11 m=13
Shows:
h=4 m=26
